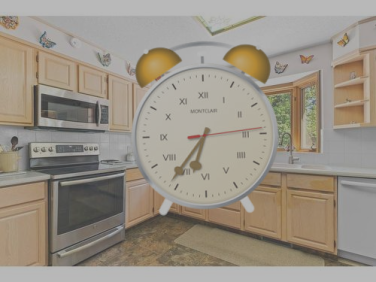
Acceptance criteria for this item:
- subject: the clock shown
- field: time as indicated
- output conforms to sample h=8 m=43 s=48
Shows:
h=6 m=36 s=14
